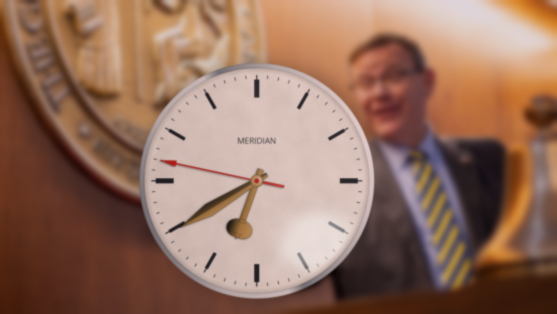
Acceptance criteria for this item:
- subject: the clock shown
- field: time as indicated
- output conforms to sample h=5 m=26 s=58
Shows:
h=6 m=39 s=47
